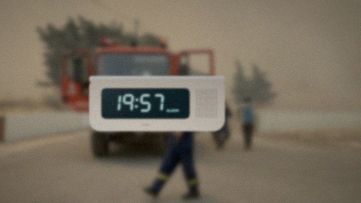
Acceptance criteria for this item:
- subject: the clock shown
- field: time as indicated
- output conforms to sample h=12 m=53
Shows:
h=19 m=57
